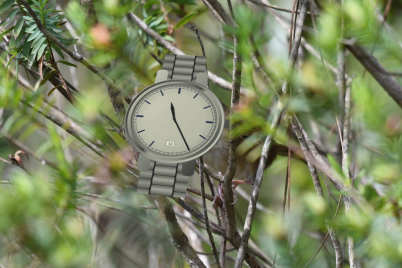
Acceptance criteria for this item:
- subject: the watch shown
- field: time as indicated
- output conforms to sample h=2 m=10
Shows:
h=11 m=25
